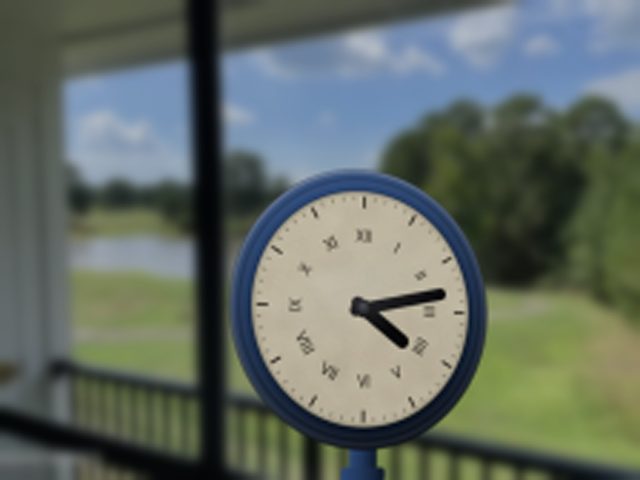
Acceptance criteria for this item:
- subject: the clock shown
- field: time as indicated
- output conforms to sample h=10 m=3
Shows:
h=4 m=13
